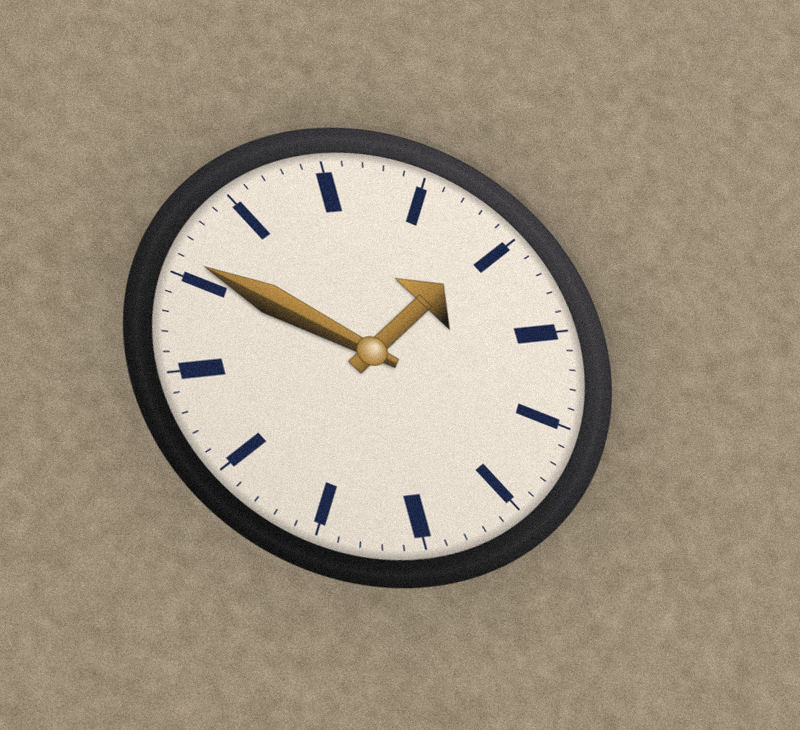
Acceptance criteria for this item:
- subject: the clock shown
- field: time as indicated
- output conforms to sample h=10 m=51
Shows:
h=1 m=51
